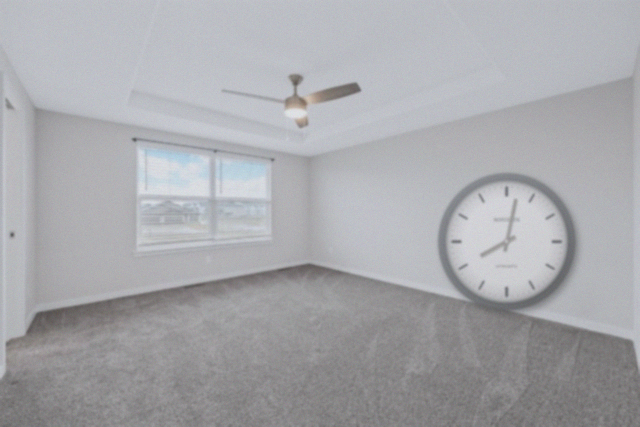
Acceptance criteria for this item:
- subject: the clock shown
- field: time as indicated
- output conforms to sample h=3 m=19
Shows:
h=8 m=2
